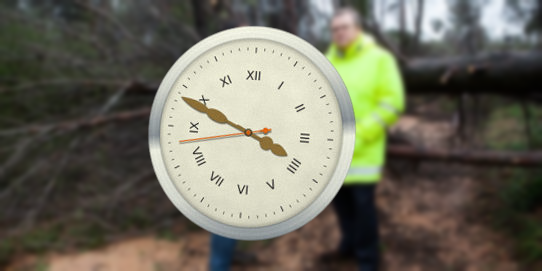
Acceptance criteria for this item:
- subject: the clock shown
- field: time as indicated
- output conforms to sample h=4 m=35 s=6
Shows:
h=3 m=48 s=43
